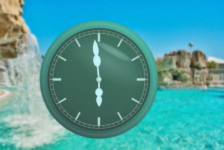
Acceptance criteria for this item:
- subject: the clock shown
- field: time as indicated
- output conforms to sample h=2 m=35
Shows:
h=5 m=59
